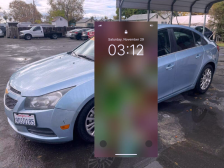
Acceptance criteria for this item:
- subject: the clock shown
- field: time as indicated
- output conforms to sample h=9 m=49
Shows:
h=3 m=12
